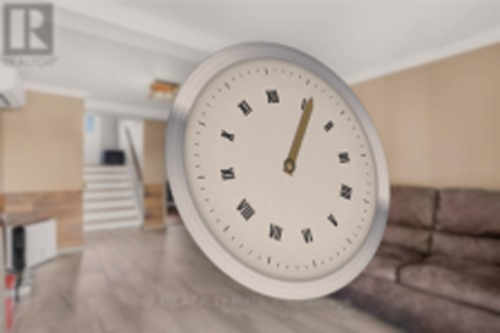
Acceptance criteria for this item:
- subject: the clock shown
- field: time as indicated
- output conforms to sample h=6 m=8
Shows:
h=1 m=6
